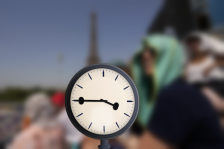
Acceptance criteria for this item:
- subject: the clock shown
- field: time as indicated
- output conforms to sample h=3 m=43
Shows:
h=3 m=45
